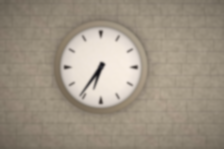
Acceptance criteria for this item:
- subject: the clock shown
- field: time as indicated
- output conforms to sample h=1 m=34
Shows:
h=6 m=36
